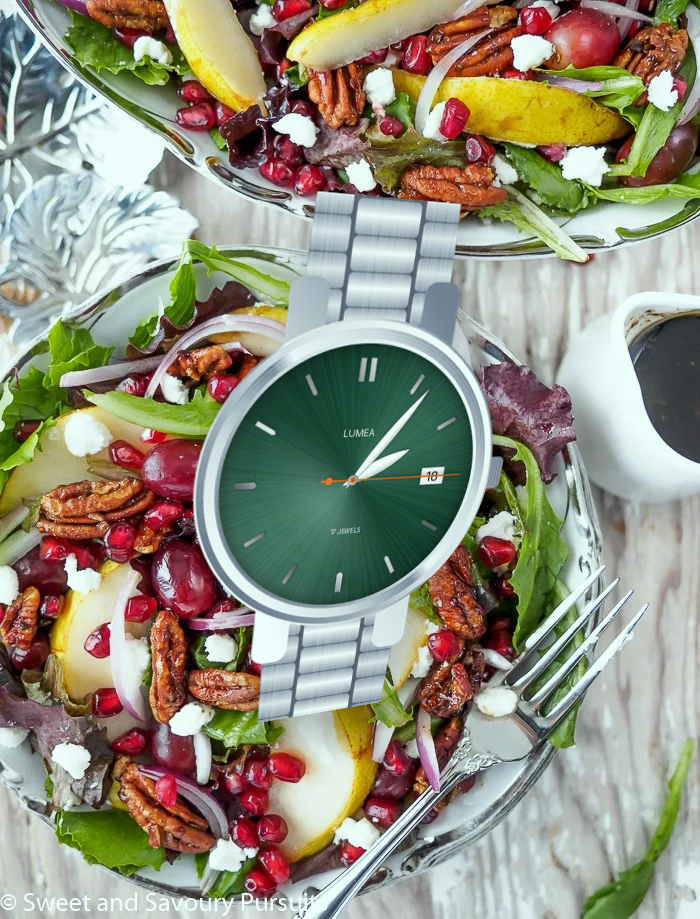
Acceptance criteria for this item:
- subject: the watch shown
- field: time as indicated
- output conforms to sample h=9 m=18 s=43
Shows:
h=2 m=6 s=15
